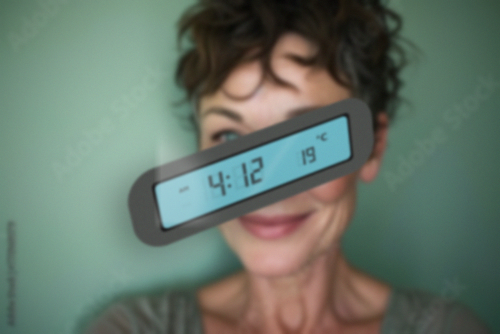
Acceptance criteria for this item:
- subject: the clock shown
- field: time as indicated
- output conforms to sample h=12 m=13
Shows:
h=4 m=12
